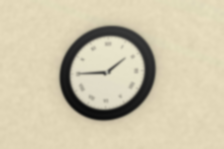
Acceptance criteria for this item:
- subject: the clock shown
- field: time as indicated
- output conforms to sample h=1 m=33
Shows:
h=1 m=45
